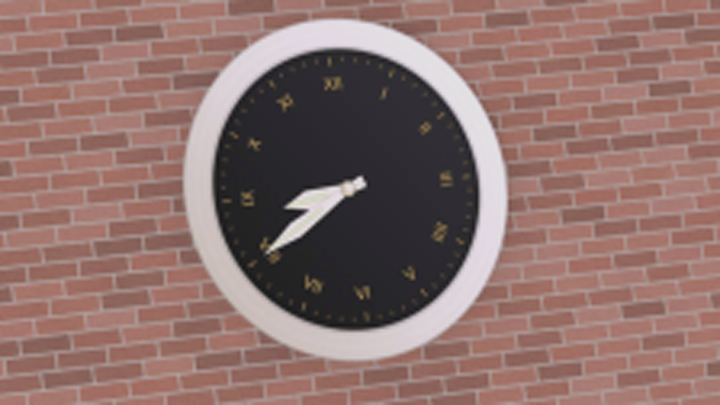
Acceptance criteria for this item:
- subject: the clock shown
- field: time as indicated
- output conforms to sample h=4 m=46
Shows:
h=8 m=40
